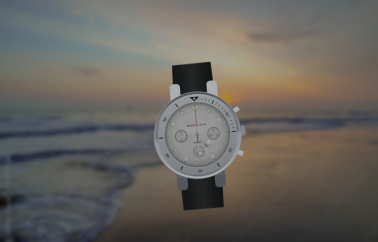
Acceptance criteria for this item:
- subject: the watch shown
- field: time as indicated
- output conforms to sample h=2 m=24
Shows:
h=4 m=30
